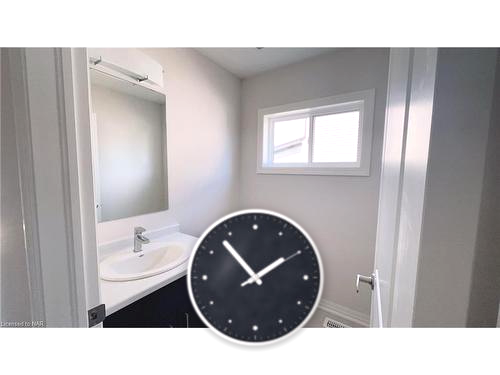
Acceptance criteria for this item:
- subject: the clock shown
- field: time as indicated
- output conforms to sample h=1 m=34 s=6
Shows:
h=1 m=53 s=10
